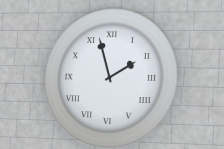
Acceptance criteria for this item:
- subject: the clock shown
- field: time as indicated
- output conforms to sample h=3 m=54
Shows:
h=1 m=57
